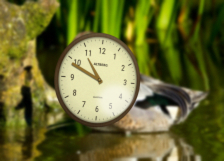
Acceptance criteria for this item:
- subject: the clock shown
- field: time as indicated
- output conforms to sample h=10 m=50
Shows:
h=10 m=49
